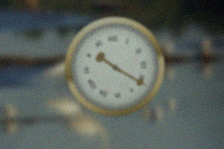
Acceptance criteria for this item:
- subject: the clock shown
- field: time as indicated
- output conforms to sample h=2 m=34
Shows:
h=10 m=21
